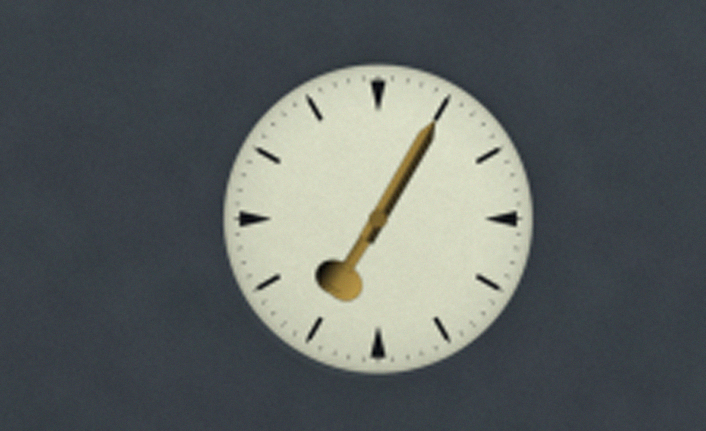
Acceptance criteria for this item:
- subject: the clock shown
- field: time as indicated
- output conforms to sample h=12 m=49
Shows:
h=7 m=5
